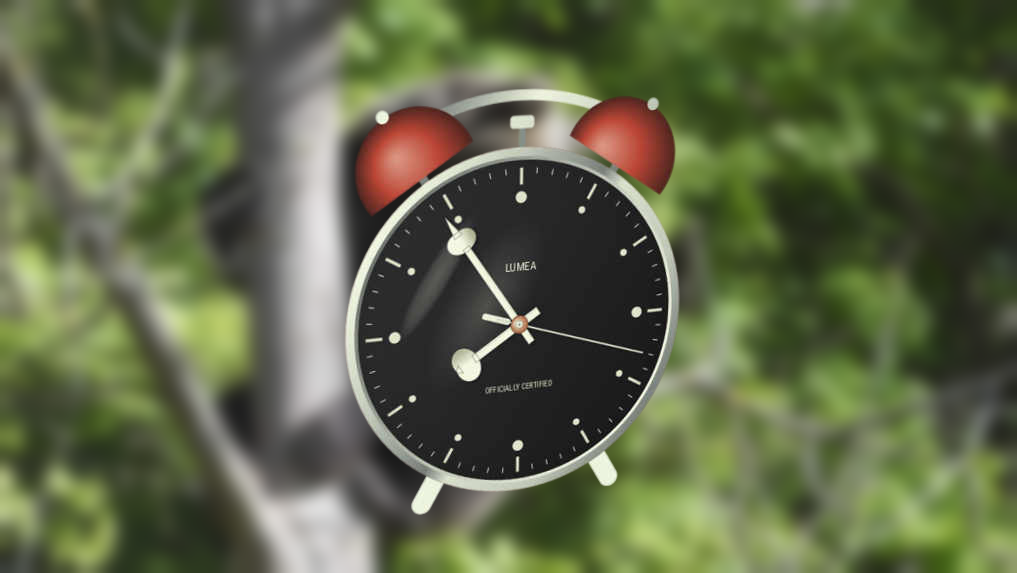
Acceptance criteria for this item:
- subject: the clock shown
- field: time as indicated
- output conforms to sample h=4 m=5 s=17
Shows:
h=7 m=54 s=18
